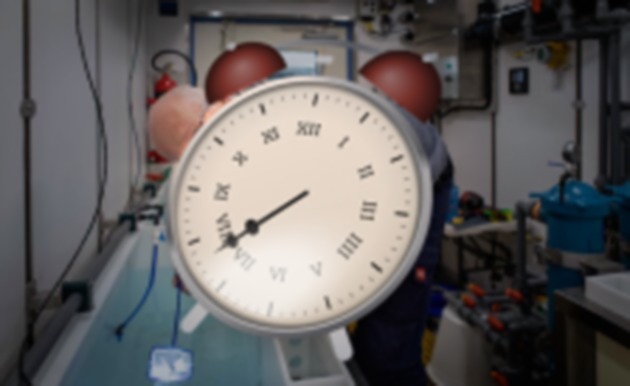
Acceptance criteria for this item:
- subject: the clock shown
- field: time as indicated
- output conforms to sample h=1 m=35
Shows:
h=7 m=38
